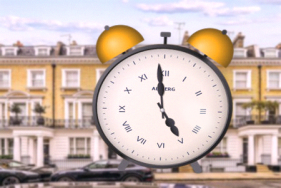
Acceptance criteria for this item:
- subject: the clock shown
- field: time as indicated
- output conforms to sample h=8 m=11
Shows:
h=4 m=59
